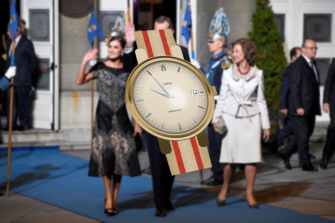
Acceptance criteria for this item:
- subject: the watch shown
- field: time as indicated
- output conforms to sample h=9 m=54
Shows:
h=9 m=55
